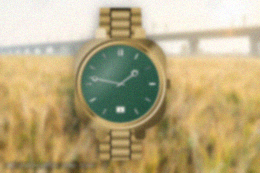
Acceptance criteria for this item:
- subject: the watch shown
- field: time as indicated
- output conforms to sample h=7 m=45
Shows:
h=1 m=47
